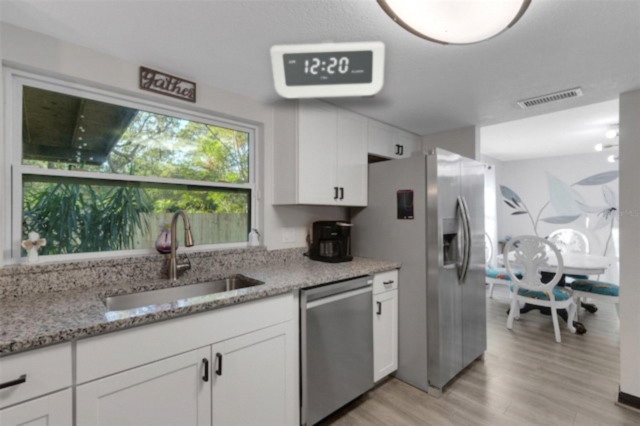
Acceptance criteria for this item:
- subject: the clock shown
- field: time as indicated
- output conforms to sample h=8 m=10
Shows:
h=12 m=20
